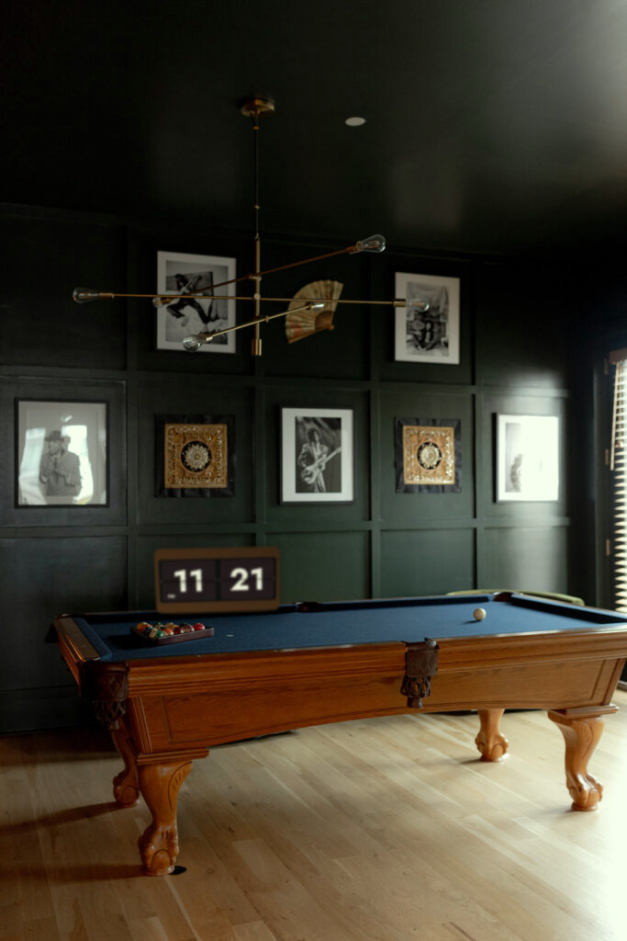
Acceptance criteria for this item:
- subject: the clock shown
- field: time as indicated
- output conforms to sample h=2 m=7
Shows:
h=11 m=21
